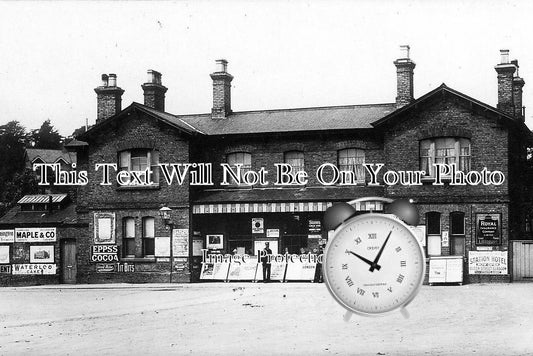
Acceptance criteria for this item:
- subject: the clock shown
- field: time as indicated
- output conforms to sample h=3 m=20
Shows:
h=10 m=5
